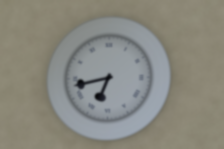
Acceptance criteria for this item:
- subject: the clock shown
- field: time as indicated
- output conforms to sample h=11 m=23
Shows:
h=6 m=43
